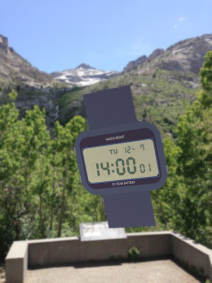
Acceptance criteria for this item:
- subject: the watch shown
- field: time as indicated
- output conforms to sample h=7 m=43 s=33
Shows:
h=14 m=0 s=1
